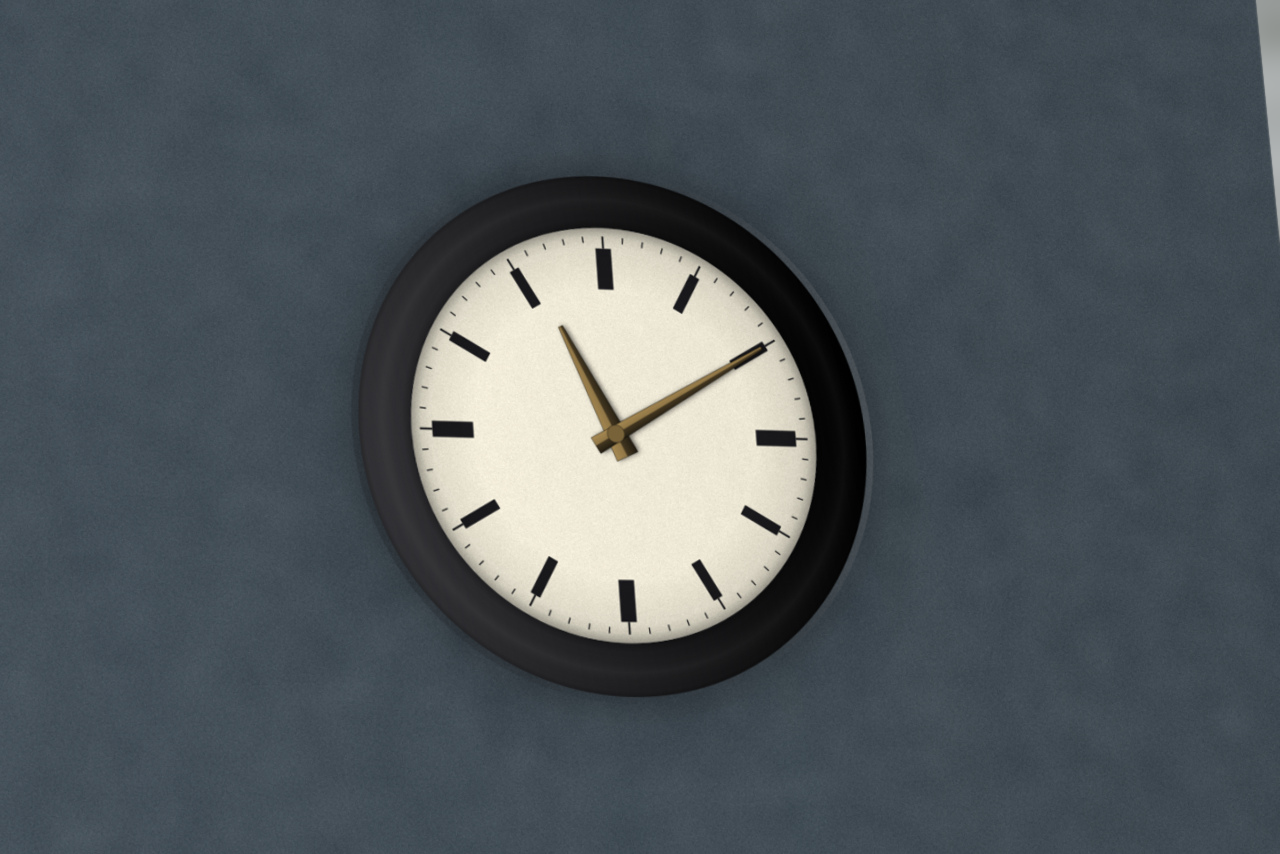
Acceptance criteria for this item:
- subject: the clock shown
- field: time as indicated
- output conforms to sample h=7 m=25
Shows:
h=11 m=10
